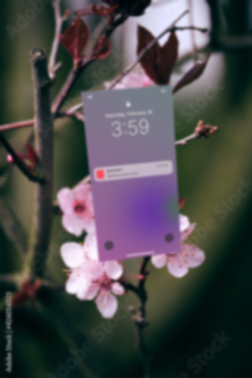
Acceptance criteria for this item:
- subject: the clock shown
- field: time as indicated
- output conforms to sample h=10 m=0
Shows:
h=3 m=59
